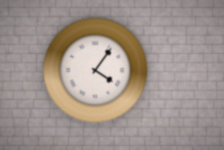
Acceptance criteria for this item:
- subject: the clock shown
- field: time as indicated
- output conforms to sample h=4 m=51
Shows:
h=4 m=6
